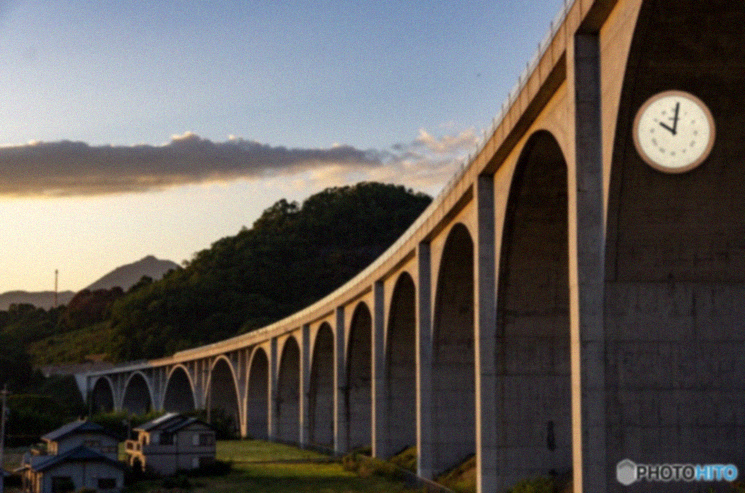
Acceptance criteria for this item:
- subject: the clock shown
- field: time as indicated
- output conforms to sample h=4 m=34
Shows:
h=10 m=1
